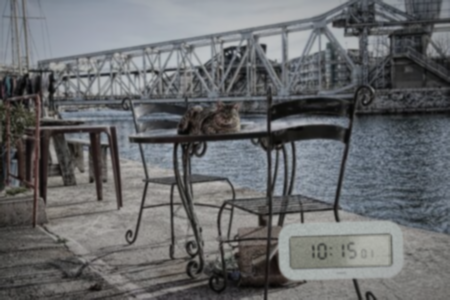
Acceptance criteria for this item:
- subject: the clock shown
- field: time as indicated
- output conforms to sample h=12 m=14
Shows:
h=10 m=15
